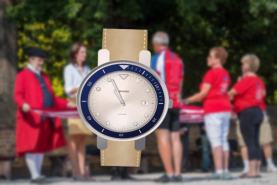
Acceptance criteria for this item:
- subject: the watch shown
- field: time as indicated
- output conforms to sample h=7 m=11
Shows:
h=10 m=56
